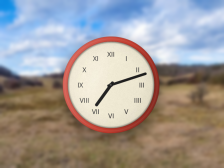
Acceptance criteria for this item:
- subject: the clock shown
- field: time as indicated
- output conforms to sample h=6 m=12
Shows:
h=7 m=12
